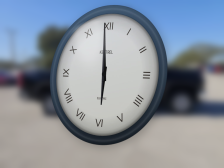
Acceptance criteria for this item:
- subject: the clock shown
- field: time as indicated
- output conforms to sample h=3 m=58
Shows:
h=5 m=59
